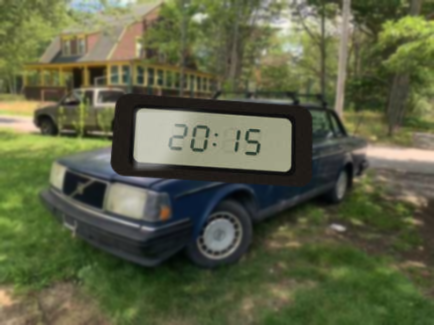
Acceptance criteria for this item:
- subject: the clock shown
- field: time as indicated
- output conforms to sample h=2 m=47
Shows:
h=20 m=15
